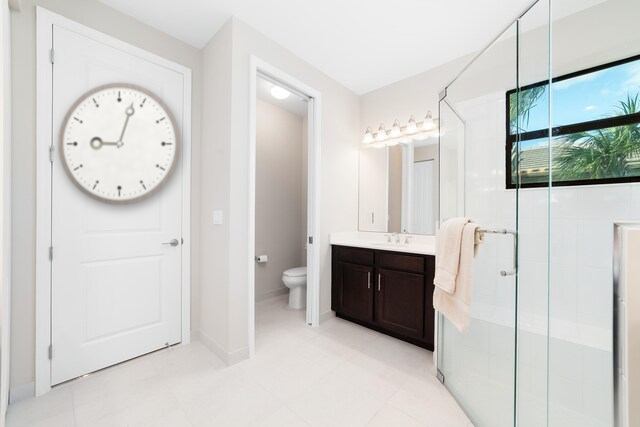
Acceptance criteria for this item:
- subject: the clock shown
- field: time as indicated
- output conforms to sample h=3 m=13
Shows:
h=9 m=3
